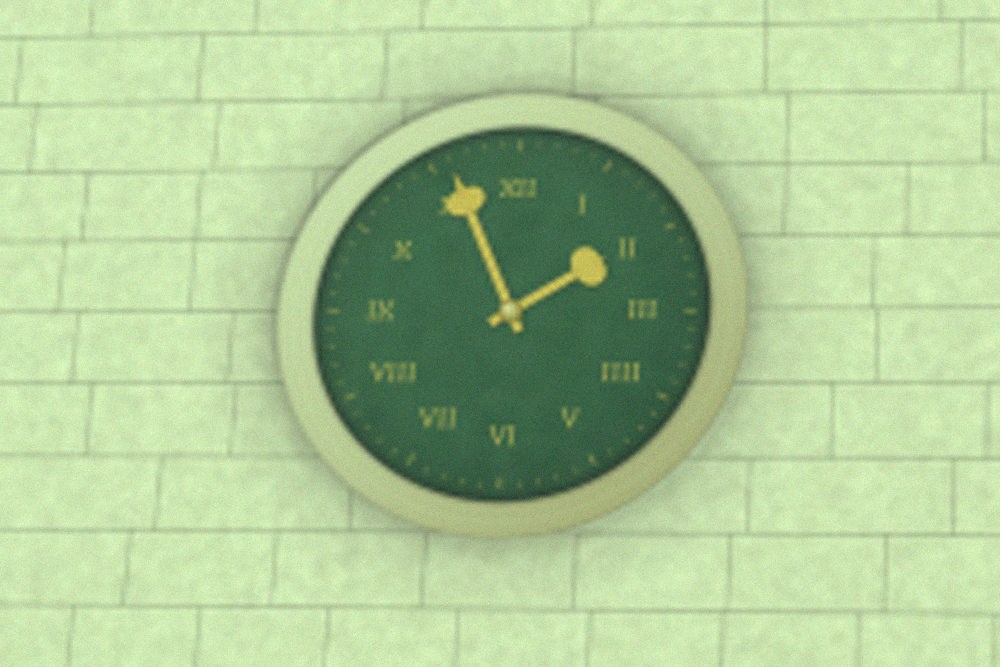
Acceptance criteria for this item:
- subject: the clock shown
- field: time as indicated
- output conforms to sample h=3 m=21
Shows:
h=1 m=56
